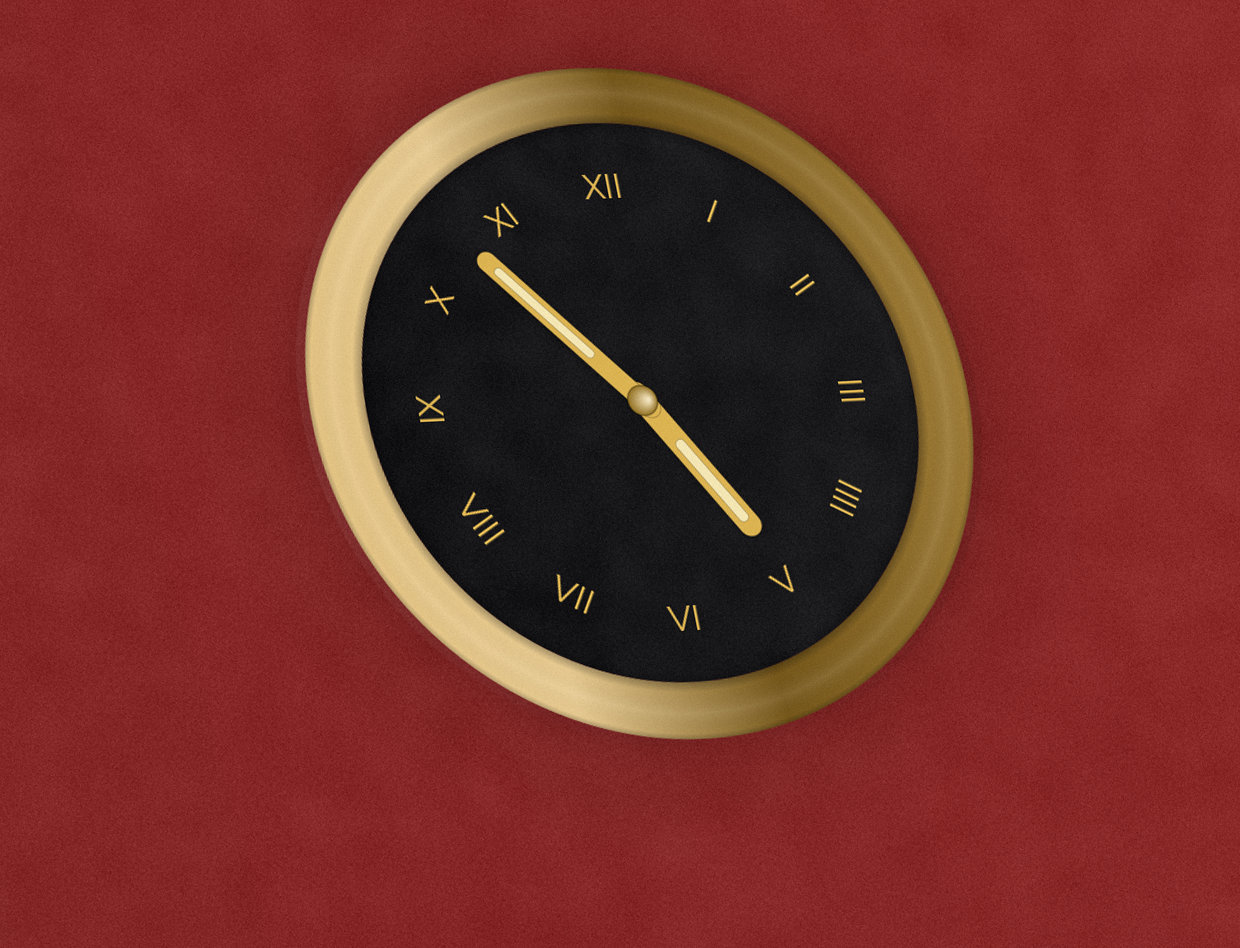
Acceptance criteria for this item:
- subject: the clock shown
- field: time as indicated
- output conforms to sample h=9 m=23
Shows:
h=4 m=53
